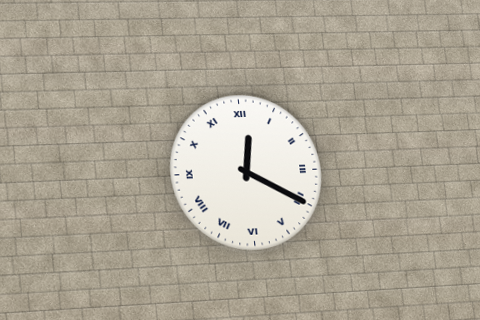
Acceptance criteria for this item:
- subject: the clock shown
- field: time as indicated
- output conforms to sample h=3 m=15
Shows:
h=12 m=20
